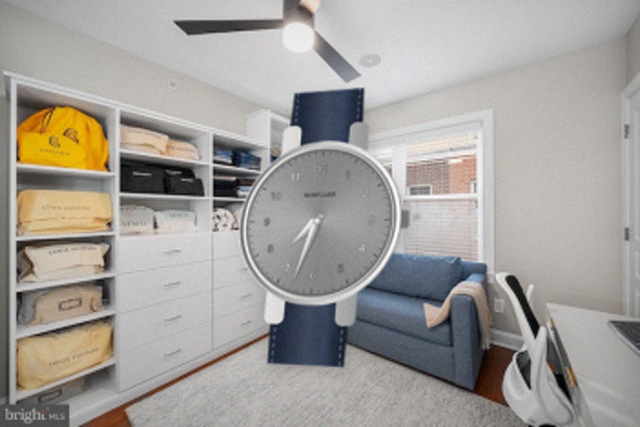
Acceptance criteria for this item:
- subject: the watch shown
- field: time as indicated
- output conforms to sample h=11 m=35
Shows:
h=7 m=33
